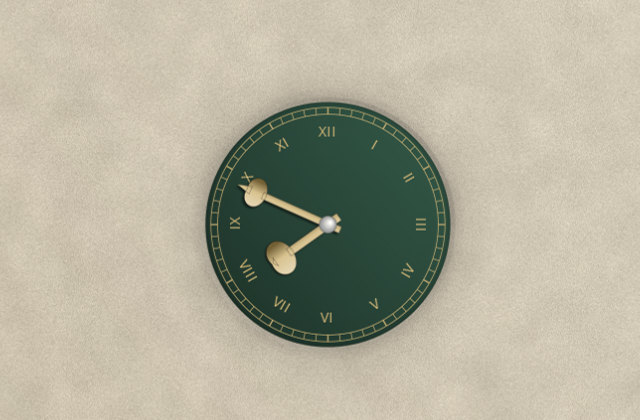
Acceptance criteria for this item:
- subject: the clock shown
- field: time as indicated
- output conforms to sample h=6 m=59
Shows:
h=7 m=49
